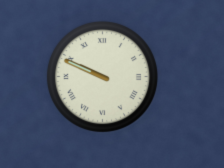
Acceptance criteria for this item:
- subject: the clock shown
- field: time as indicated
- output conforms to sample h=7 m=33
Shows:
h=9 m=49
